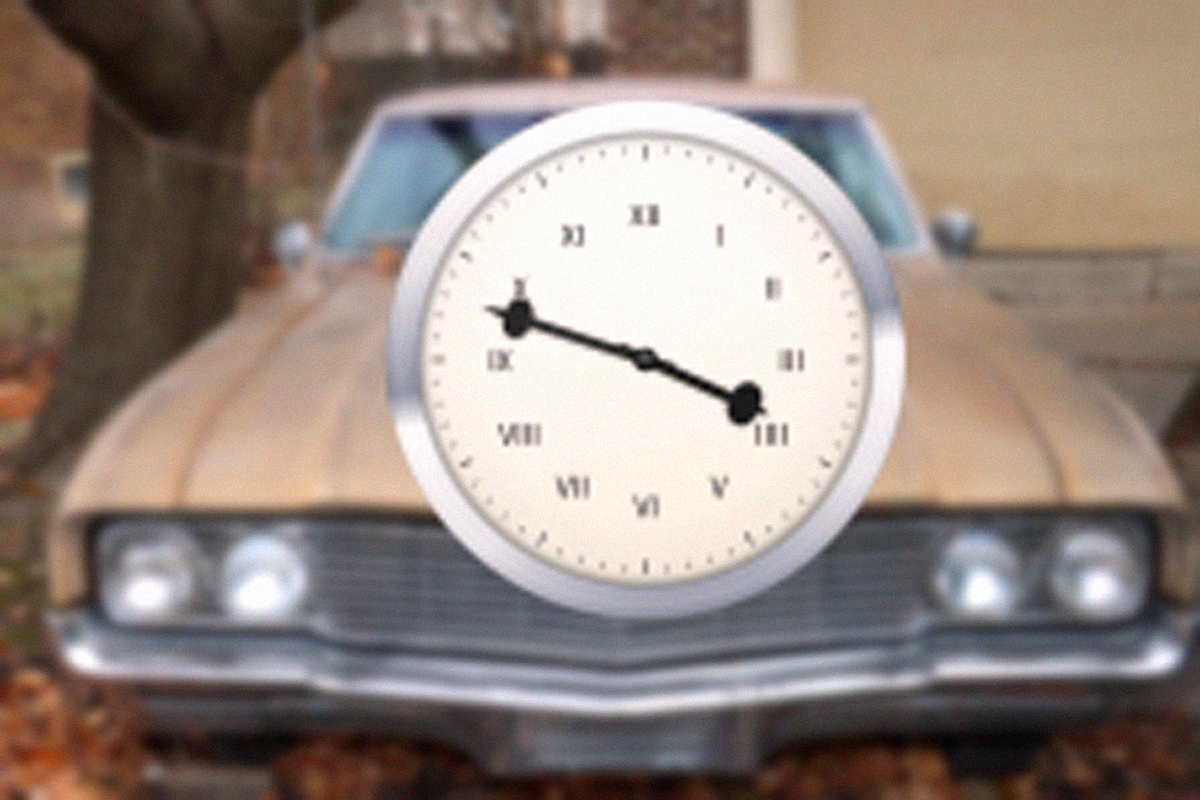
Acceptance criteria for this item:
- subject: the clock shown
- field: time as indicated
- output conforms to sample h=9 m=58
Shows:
h=3 m=48
